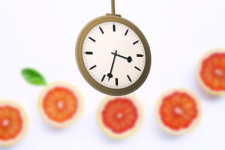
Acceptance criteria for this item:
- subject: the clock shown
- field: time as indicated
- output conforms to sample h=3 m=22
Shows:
h=3 m=33
